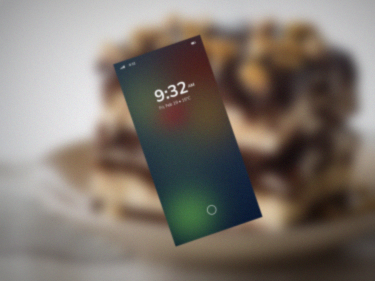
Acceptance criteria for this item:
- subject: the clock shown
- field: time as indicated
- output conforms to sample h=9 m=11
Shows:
h=9 m=32
